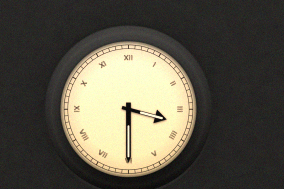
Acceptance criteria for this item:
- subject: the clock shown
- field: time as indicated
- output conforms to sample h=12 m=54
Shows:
h=3 m=30
